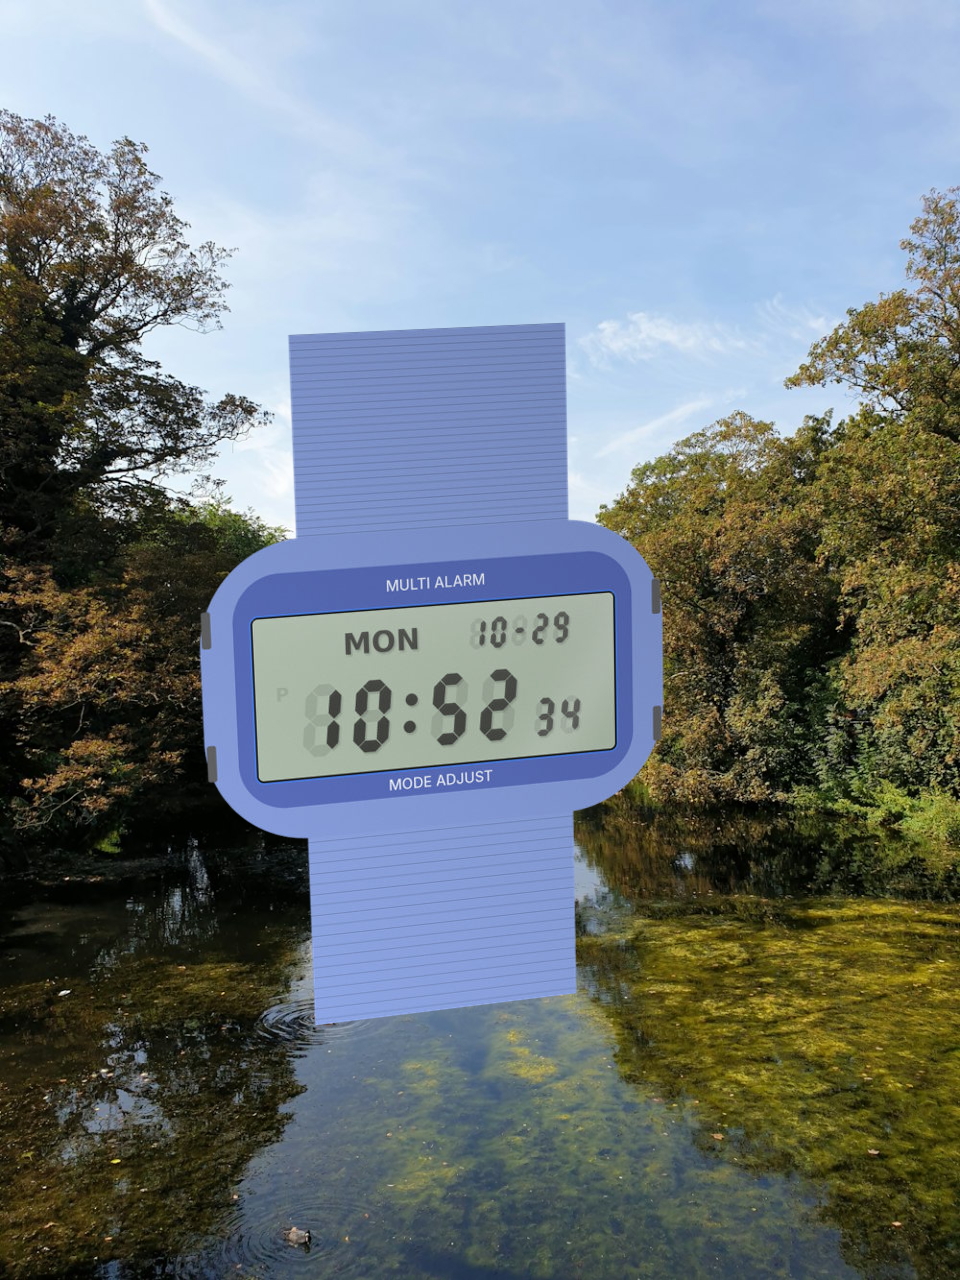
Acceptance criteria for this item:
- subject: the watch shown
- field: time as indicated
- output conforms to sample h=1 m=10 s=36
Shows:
h=10 m=52 s=34
